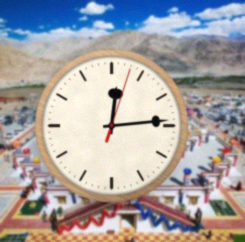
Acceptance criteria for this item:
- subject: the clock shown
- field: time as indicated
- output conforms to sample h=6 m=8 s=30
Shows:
h=12 m=14 s=3
